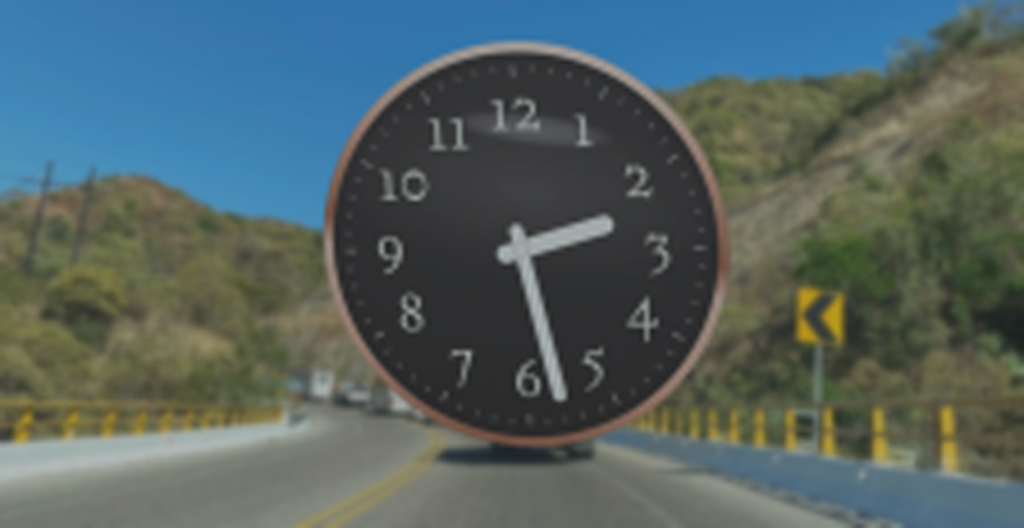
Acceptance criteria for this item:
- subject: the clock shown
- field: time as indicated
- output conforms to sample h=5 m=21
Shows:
h=2 m=28
